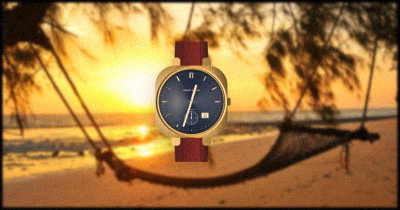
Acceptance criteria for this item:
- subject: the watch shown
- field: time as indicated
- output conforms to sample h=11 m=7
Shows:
h=12 m=33
